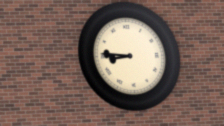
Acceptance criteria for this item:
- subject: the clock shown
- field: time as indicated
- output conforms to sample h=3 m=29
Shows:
h=8 m=46
